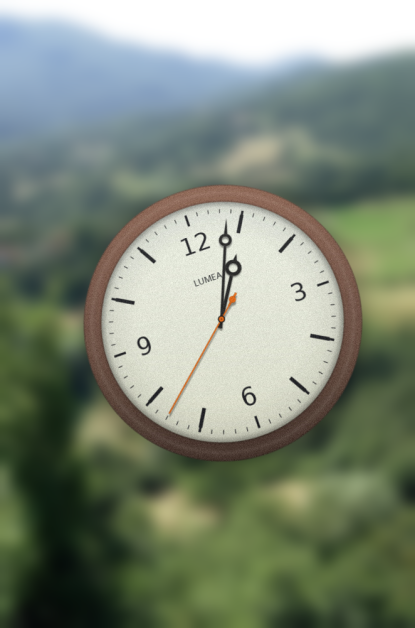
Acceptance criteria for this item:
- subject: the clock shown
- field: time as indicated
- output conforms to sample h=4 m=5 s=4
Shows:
h=1 m=3 s=38
